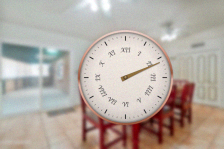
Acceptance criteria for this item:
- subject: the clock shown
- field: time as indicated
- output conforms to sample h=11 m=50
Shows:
h=2 m=11
